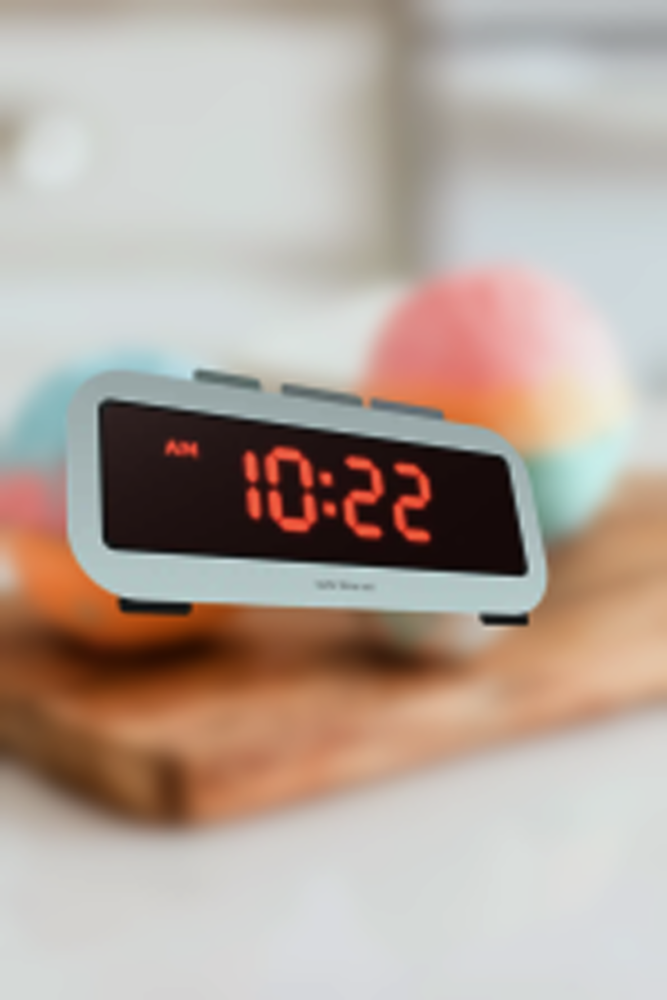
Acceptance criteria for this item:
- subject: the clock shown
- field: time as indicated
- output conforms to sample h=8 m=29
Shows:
h=10 m=22
